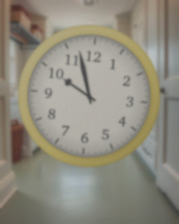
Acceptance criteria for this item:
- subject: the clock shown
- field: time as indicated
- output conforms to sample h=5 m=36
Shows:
h=9 m=57
